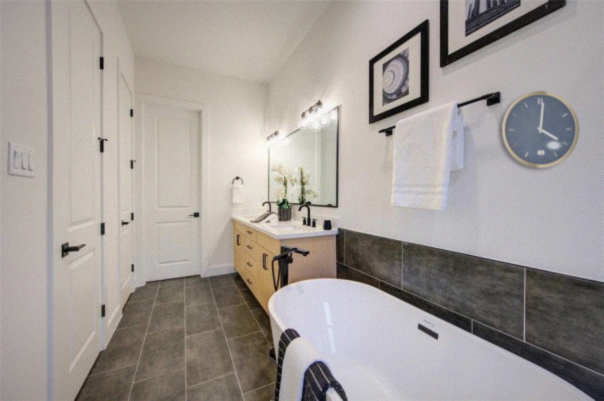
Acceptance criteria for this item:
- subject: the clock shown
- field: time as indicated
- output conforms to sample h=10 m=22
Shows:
h=4 m=1
